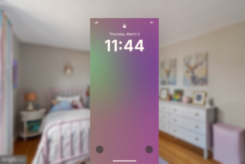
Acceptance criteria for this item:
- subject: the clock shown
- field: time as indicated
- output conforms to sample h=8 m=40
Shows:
h=11 m=44
